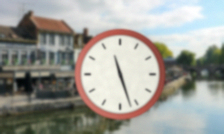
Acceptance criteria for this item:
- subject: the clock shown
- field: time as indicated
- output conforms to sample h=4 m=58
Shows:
h=11 m=27
